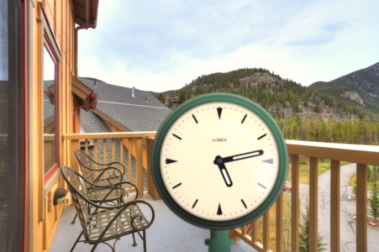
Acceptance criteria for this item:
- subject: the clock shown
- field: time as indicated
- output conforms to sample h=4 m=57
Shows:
h=5 m=13
